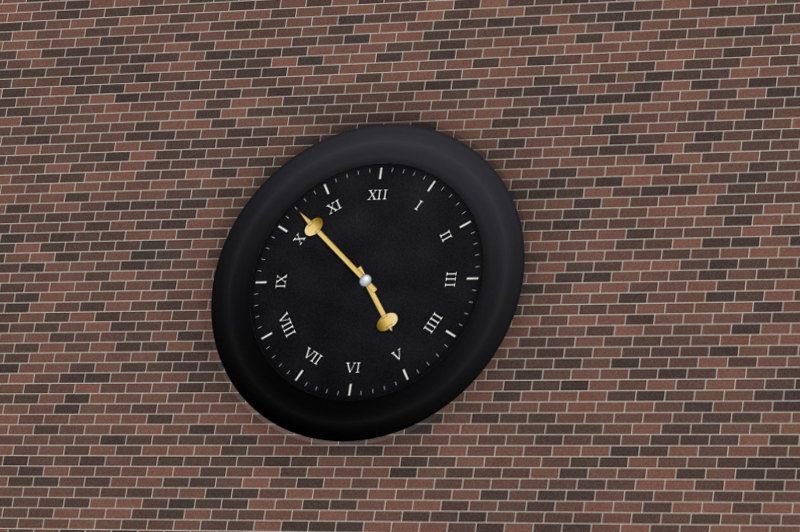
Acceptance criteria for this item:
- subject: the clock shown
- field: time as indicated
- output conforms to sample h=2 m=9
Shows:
h=4 m=52
